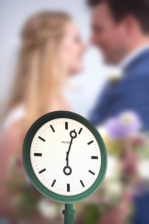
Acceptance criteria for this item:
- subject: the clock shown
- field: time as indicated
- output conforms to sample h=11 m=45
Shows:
h=6 m=3
